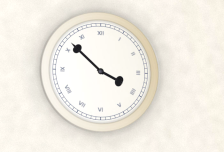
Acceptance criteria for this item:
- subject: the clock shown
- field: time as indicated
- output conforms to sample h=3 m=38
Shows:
h=3 m=52
